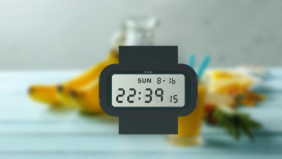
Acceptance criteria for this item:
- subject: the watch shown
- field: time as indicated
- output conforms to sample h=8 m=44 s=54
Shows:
h=22 m=39 s=15
